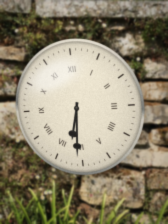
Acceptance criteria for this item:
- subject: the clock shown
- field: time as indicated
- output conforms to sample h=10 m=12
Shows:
h=6 m=31
